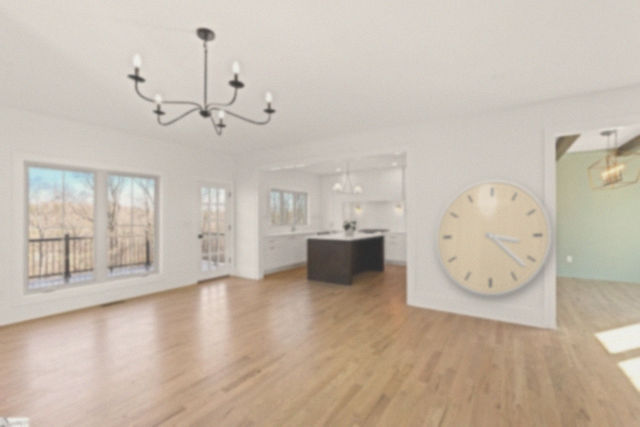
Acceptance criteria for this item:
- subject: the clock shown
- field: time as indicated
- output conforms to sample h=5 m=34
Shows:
h=3 m=22
